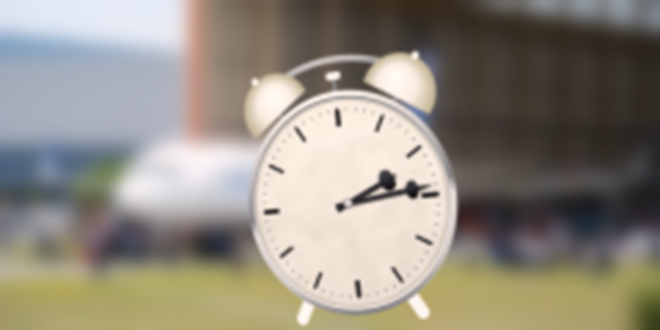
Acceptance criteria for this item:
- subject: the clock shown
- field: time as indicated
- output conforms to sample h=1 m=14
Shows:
h=2 m=14
